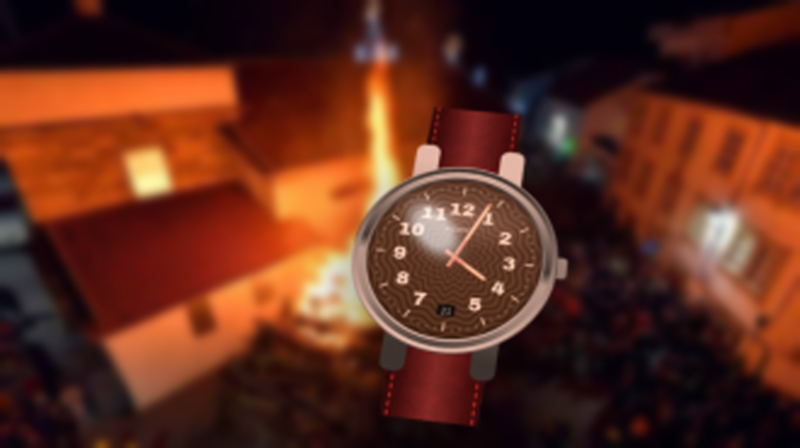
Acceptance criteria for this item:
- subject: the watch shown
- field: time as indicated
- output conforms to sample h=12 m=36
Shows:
h=4 m=4
